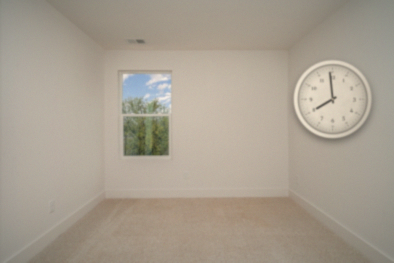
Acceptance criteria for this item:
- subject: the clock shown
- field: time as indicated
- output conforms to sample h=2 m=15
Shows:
h=7 m=59
